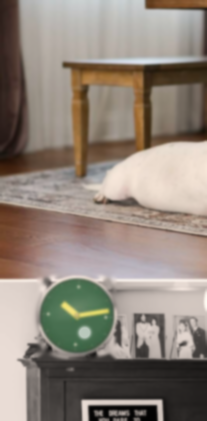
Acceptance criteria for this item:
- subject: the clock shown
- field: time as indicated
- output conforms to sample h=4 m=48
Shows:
h=10 m=13
